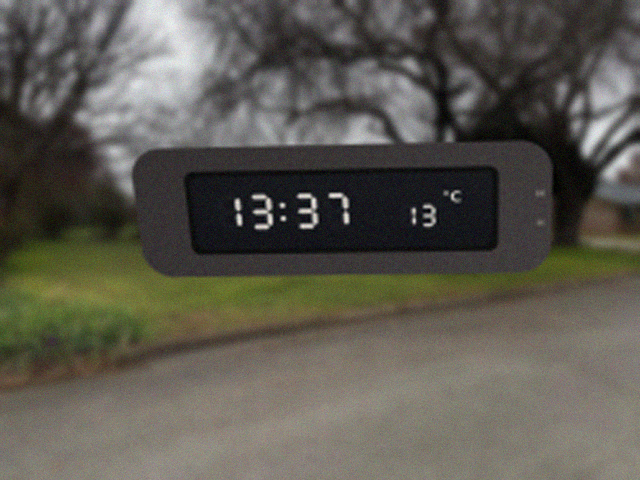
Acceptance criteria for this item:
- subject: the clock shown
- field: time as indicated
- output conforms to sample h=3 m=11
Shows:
h=13 m=37
